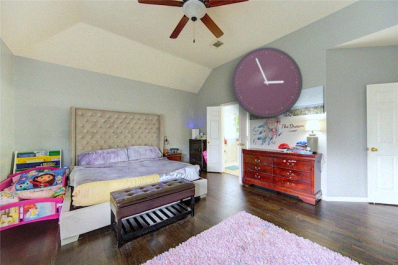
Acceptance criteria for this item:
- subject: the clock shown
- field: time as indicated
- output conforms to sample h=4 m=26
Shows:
h=2 m=56
